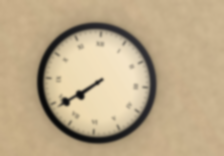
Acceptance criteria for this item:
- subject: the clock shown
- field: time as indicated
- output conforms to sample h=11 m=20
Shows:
h=7 m=39
